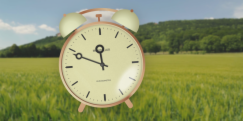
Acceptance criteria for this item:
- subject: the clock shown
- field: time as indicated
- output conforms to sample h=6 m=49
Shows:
h=11 m=49
